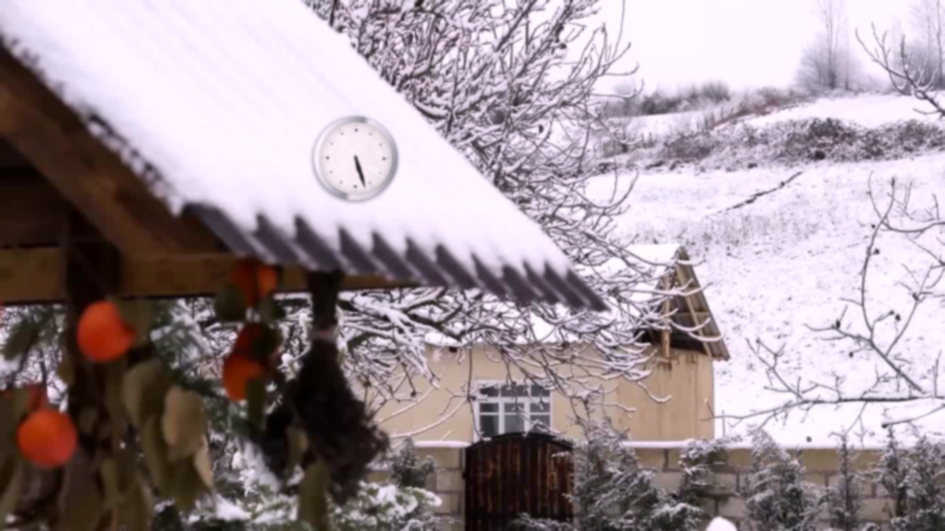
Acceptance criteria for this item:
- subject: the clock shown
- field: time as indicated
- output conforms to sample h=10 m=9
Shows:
h=5 m=27
